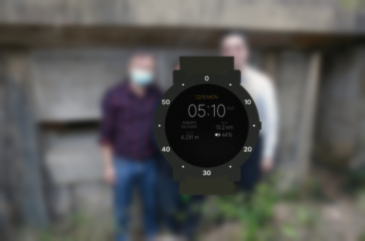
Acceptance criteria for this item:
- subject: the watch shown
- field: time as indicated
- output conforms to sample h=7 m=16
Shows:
h=5 m=10
